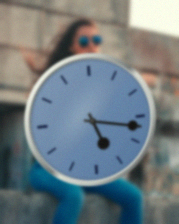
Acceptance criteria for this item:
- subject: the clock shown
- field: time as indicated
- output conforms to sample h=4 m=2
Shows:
h=5 m=17
